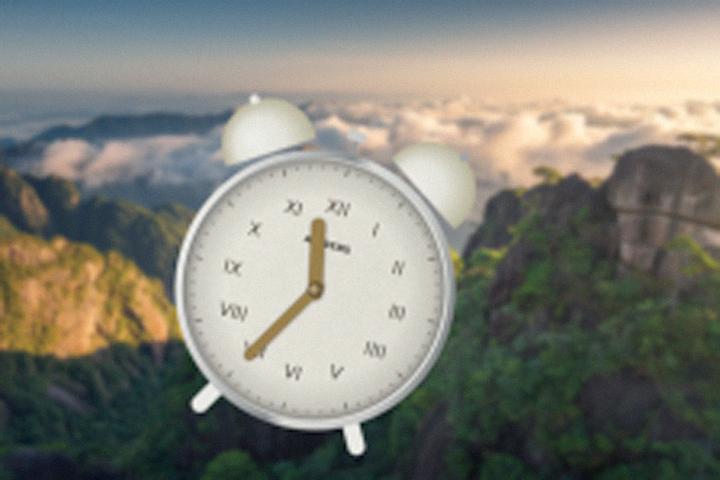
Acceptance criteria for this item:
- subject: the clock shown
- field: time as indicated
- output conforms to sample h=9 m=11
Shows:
h=11 m=35
